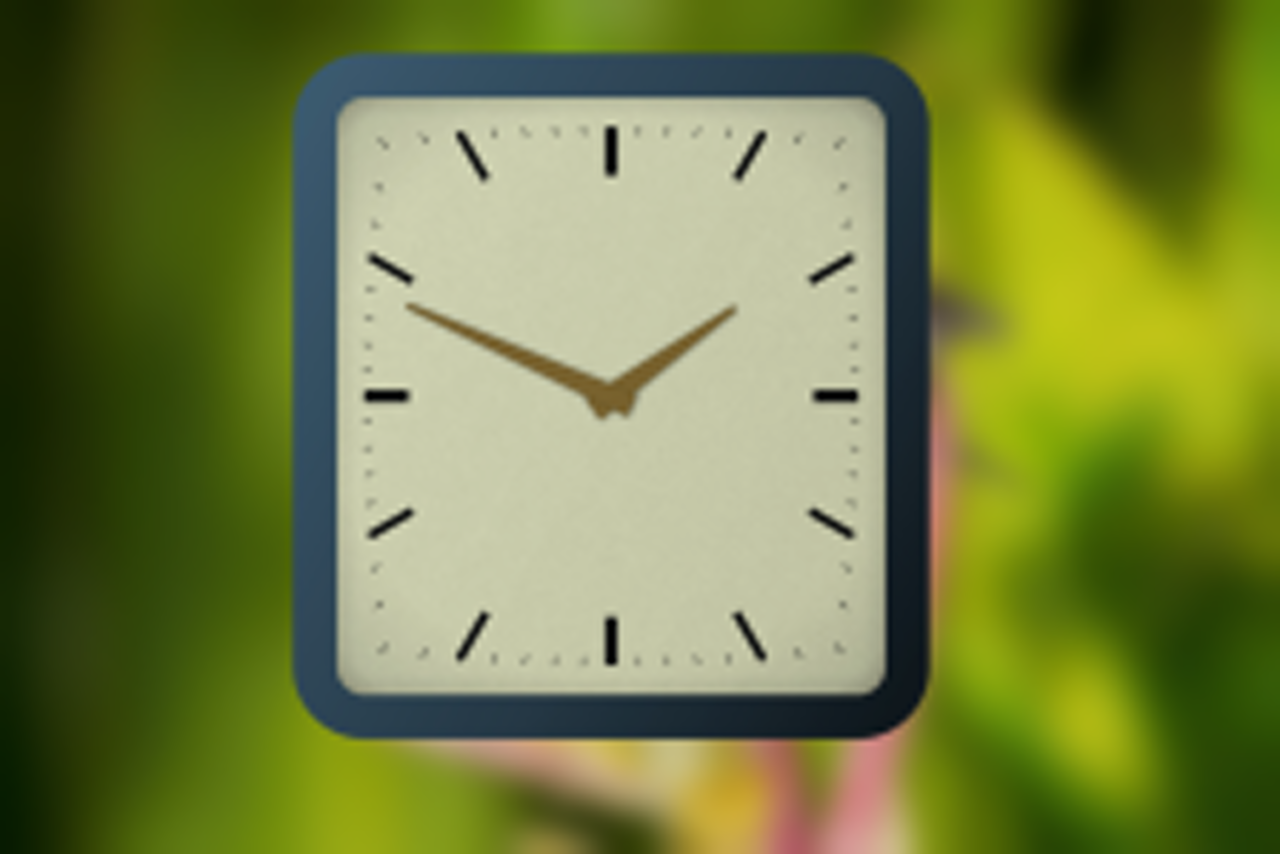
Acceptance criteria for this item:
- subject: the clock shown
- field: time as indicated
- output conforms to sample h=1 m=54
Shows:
h=1 m=49
